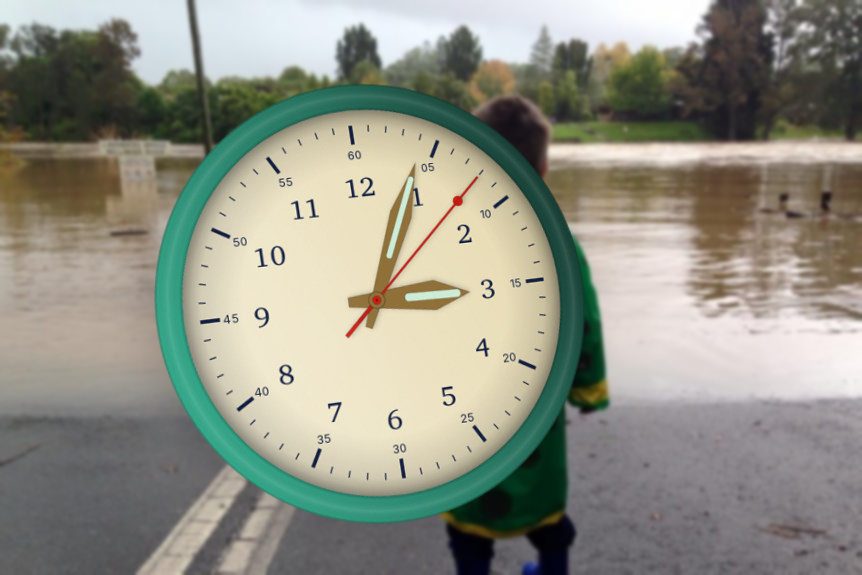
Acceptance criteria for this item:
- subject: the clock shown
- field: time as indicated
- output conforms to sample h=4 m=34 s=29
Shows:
h=3 m=4 s=8
